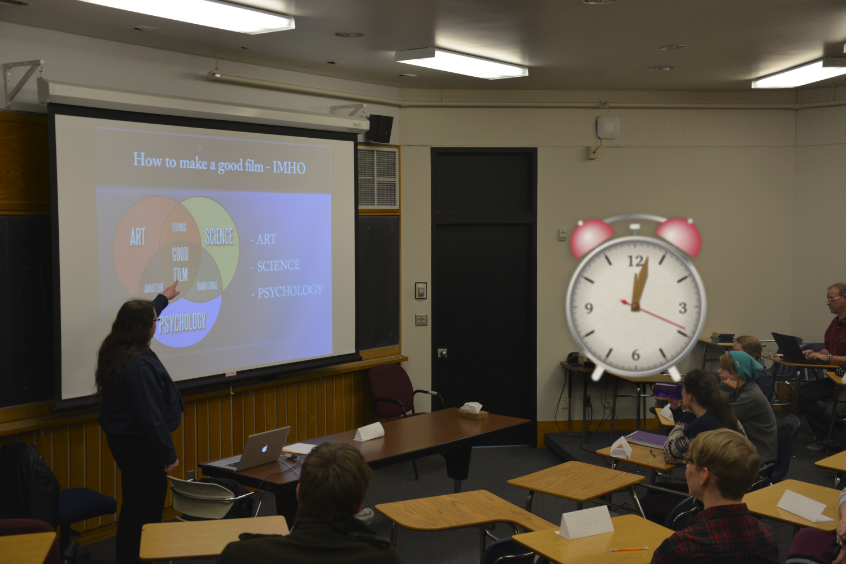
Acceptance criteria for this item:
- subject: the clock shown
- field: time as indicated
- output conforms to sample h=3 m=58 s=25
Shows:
h=12 m=2 s=19
